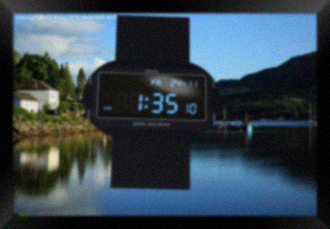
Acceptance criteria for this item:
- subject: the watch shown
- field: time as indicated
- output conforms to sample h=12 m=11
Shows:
h=1 m=35
